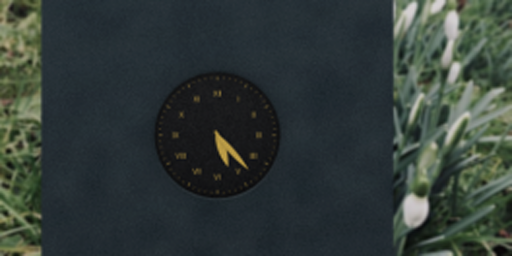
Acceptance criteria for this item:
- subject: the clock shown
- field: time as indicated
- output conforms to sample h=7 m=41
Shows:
h=5 m=23
